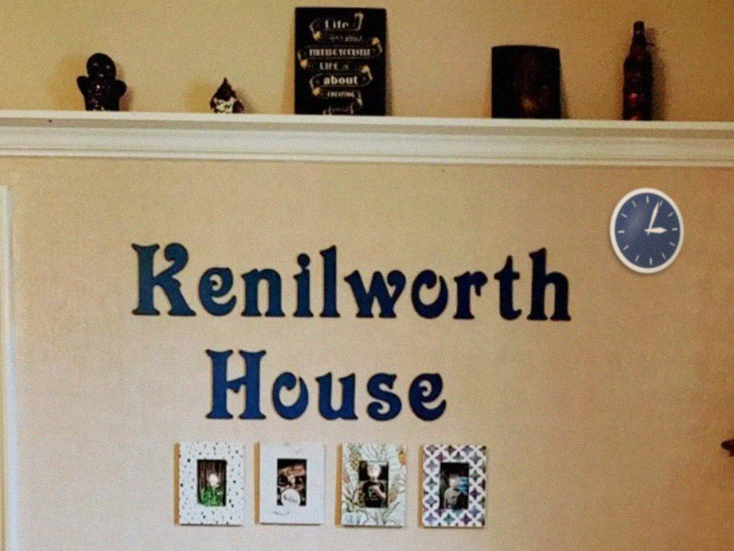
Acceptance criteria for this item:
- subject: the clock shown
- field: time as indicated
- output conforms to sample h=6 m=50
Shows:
h=3 m=4
